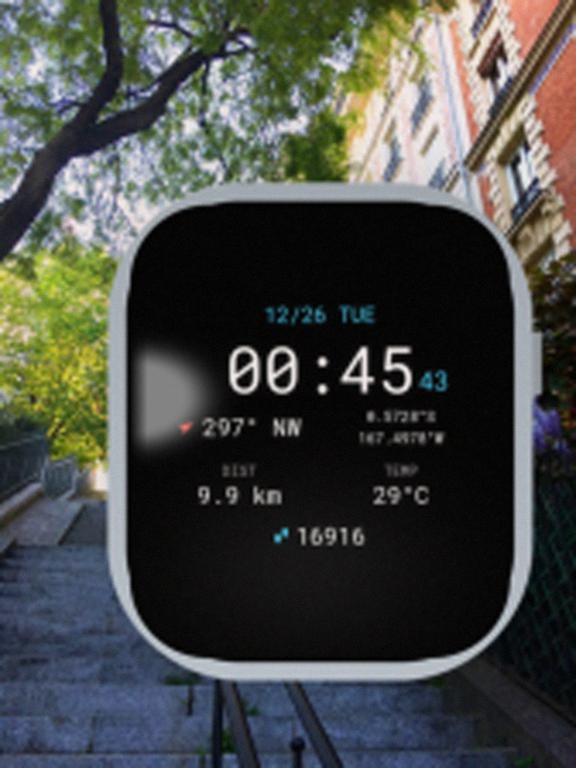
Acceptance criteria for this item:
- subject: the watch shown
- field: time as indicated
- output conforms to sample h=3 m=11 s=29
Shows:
h=0 m=45 s=43
